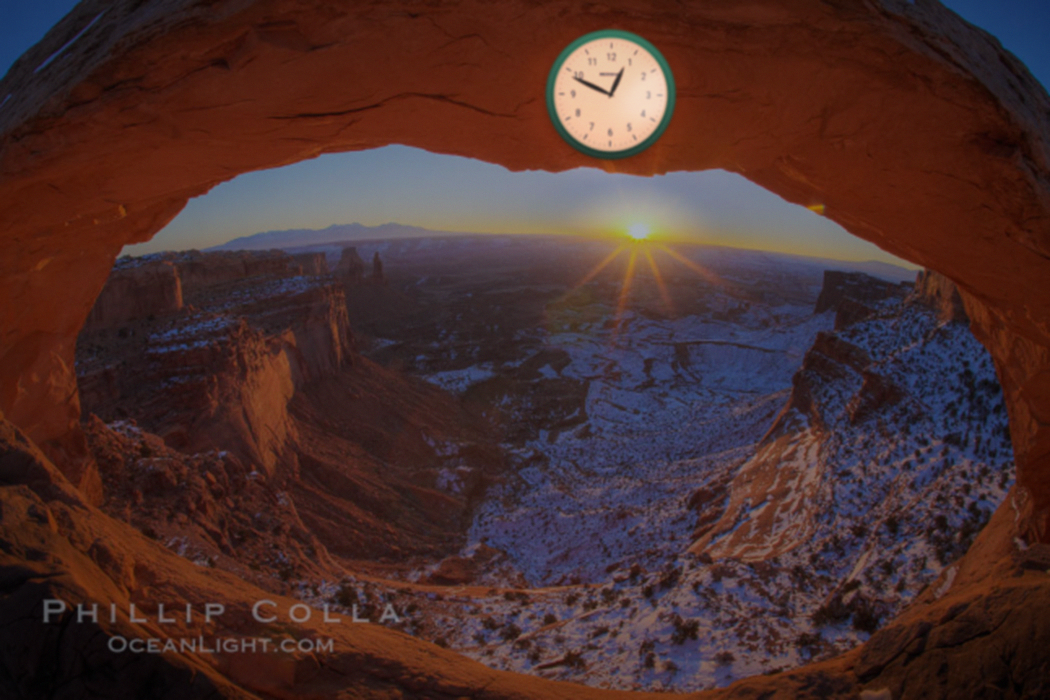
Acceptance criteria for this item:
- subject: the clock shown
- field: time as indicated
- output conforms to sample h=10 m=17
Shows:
h=12 m=49
